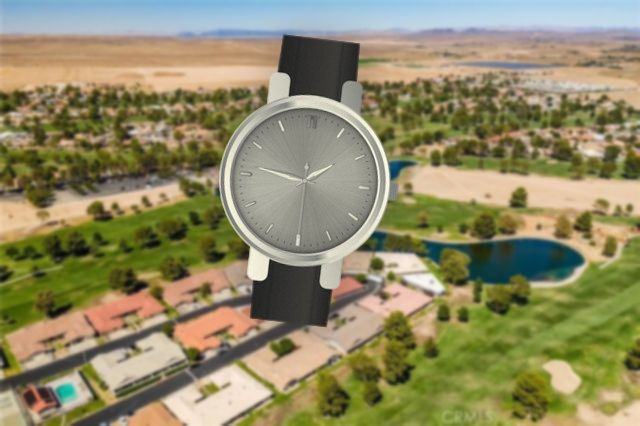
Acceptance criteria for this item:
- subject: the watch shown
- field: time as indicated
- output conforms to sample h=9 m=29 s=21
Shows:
h=1 m=46 s=30
